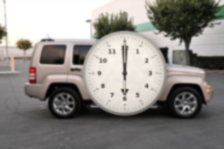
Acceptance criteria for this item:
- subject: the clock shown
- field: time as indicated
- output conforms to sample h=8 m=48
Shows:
h=6 m=0
